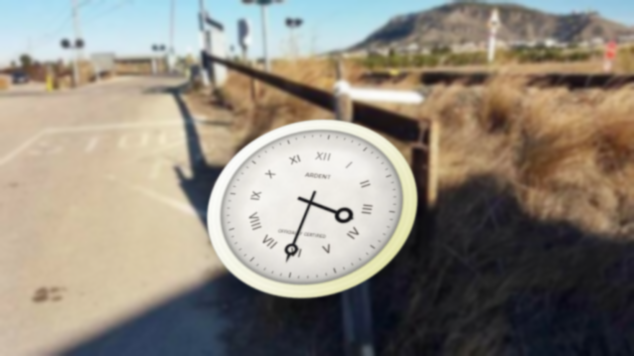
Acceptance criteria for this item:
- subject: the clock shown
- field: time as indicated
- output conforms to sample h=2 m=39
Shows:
h=3 m=31
